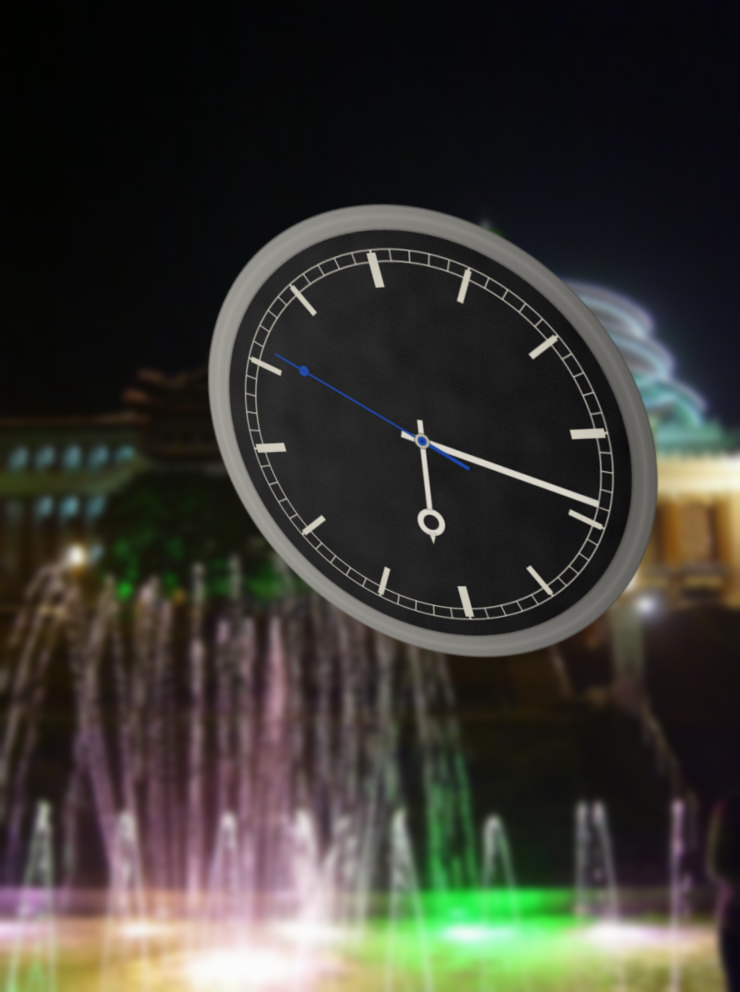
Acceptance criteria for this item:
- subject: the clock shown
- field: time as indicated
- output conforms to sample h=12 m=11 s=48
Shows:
h=6 m=18 s=51
